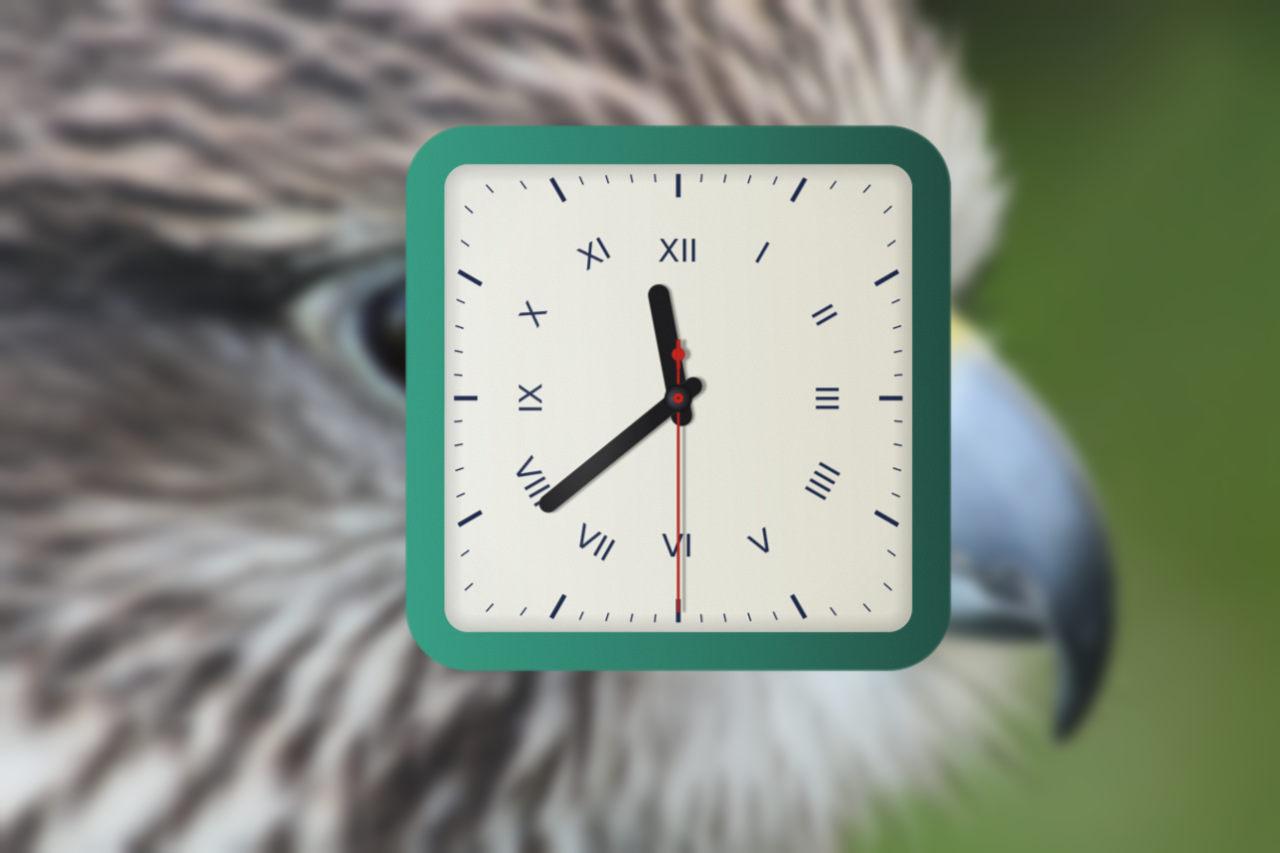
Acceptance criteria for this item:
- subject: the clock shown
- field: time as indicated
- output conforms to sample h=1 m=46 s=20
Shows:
h=11 m=38 s=30
